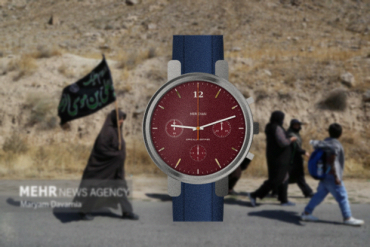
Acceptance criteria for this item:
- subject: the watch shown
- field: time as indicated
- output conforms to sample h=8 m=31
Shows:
h=9 m=12
